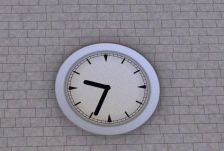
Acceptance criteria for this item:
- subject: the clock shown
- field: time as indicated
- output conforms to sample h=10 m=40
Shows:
h=9 m=34
